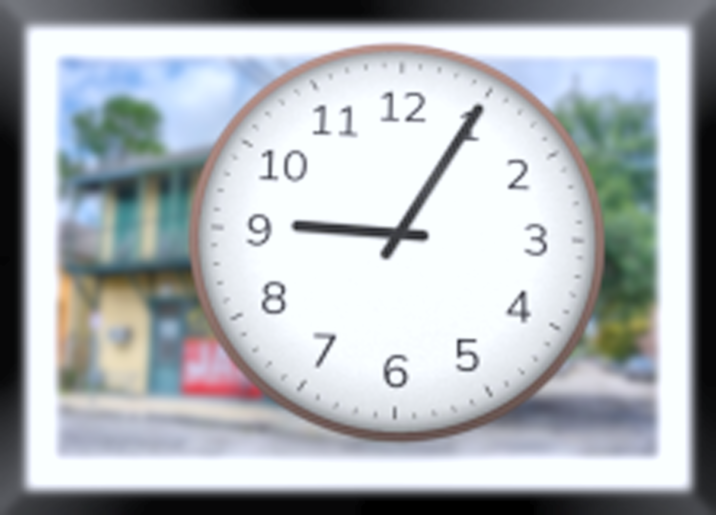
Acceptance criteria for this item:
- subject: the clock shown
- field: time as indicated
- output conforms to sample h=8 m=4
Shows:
h=9 m=5
